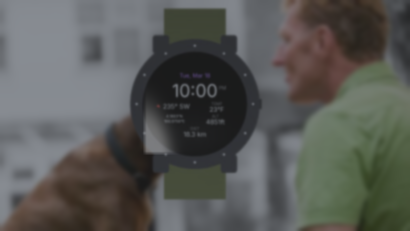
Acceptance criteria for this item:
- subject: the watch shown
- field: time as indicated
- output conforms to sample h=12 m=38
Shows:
h=10 m=0
